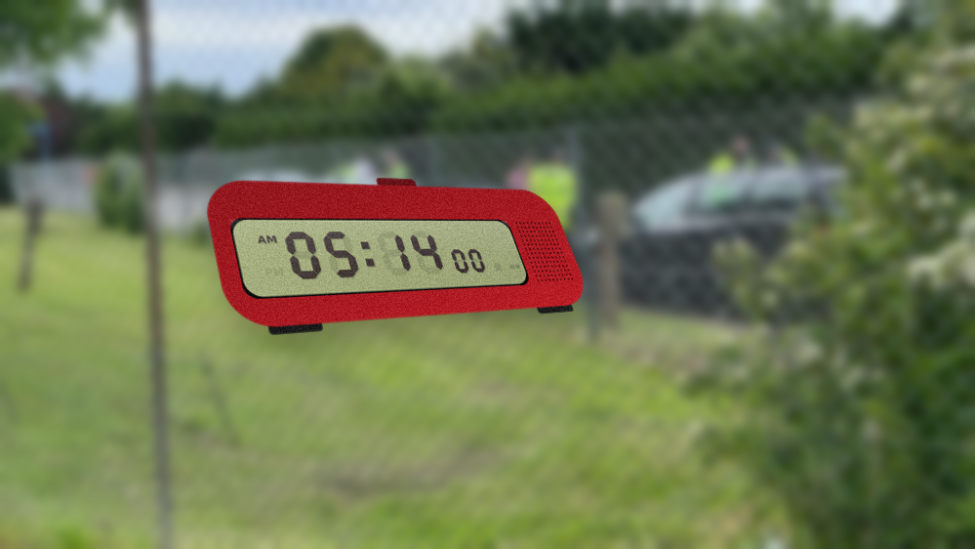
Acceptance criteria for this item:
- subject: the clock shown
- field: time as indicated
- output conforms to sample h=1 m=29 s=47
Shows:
h=5 m=14 s=0
